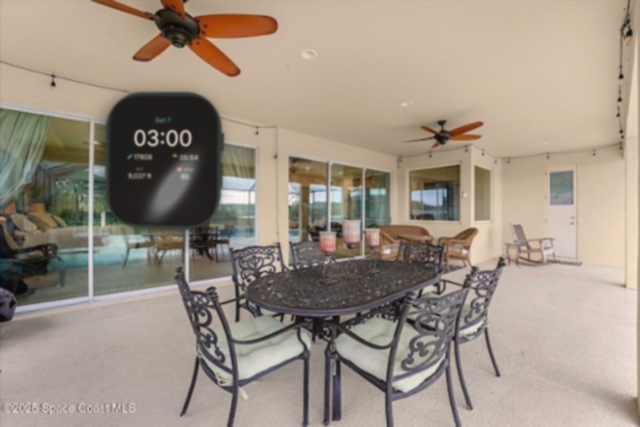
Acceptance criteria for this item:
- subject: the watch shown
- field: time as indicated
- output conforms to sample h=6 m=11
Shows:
h=3 m=0
